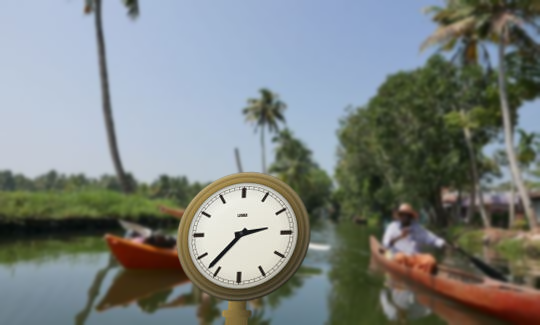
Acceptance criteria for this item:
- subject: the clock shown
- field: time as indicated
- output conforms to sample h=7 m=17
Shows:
h=2 m=37
